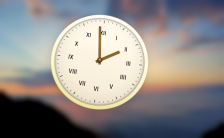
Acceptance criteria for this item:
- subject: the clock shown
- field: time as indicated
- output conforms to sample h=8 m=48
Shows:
h=1 m=59
